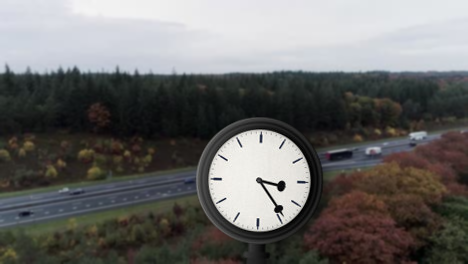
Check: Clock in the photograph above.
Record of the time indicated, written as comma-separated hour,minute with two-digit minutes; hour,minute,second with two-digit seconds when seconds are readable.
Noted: 3,24
